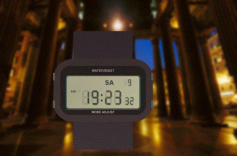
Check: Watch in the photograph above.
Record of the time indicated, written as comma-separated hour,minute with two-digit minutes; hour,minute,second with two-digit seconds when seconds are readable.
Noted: 19,23,32
